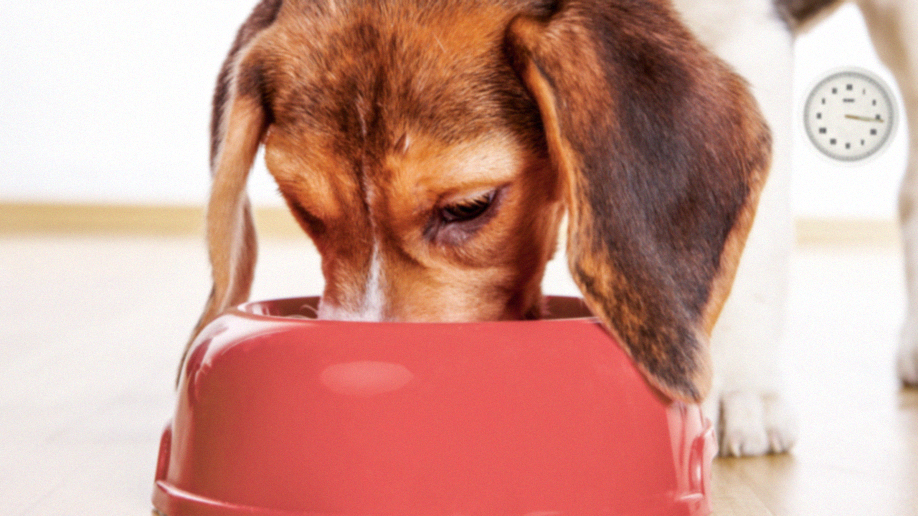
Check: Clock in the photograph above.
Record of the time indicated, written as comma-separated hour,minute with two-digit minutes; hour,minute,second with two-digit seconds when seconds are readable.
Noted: 3,16
